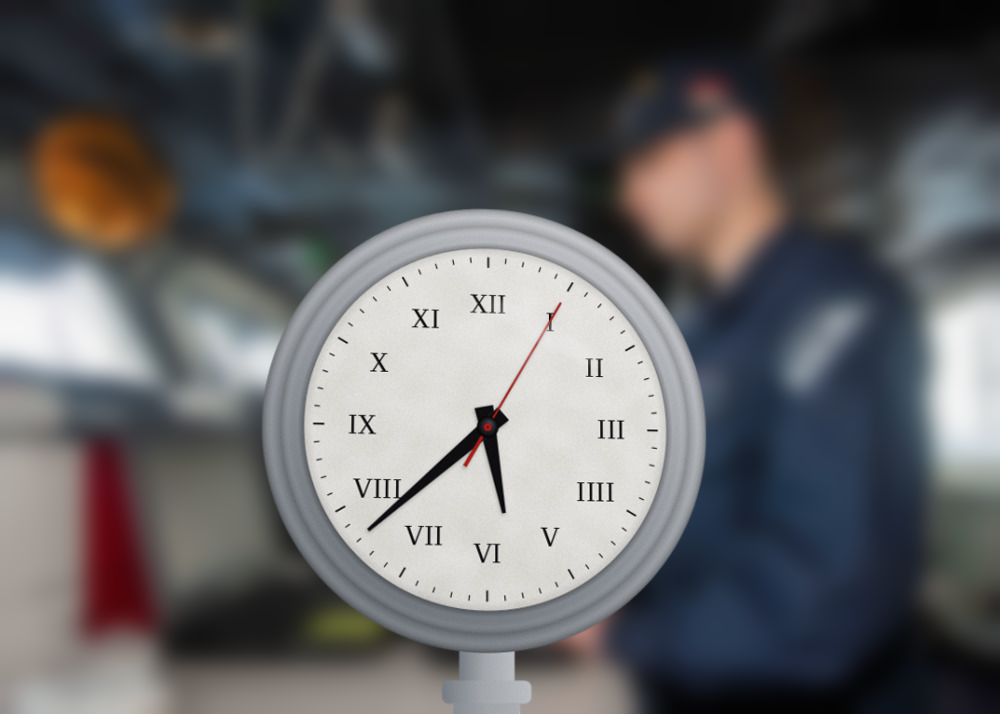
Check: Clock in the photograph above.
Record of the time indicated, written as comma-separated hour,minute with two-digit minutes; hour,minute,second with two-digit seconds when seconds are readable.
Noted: 5,38,05
